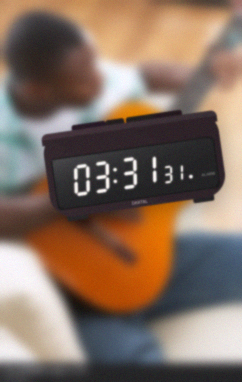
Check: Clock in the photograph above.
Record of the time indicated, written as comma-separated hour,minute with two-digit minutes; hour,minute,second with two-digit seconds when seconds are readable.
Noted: 3,31,31
